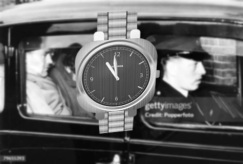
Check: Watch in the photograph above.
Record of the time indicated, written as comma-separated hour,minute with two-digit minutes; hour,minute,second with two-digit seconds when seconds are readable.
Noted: 10,59
